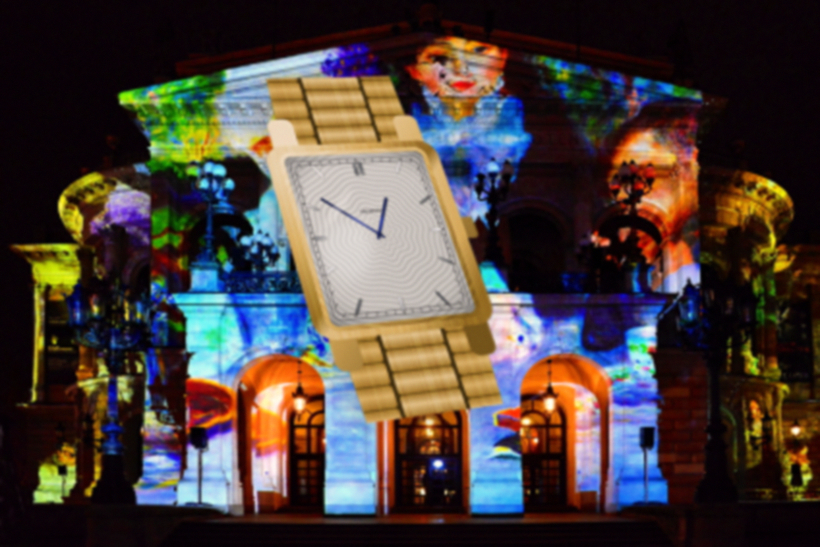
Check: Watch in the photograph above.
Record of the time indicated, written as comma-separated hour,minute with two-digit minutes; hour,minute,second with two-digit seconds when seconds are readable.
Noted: 12,52
